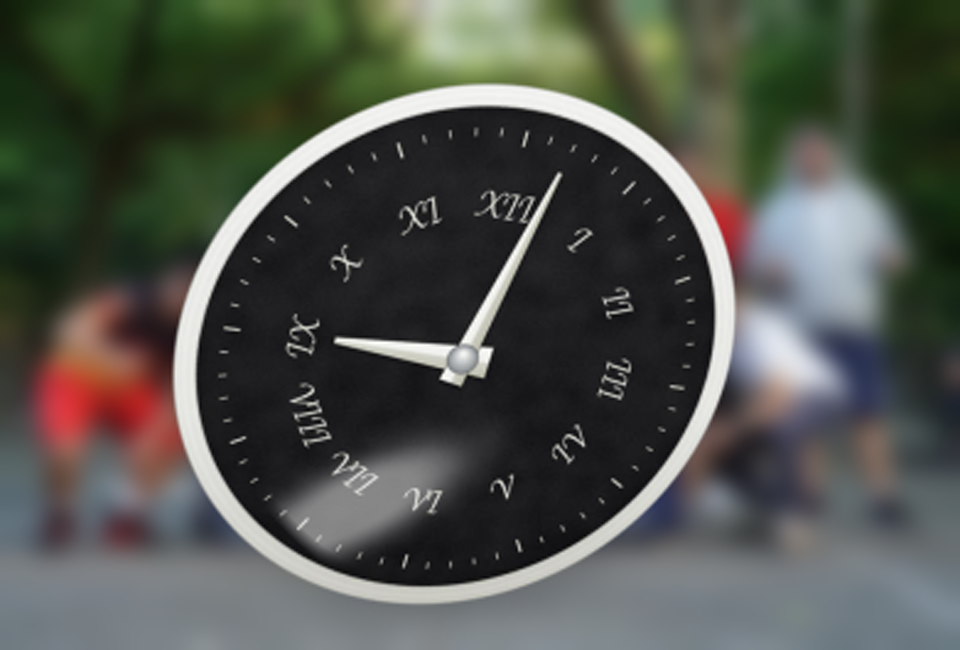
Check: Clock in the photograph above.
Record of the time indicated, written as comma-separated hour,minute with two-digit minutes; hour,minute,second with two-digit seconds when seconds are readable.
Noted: 9,02
